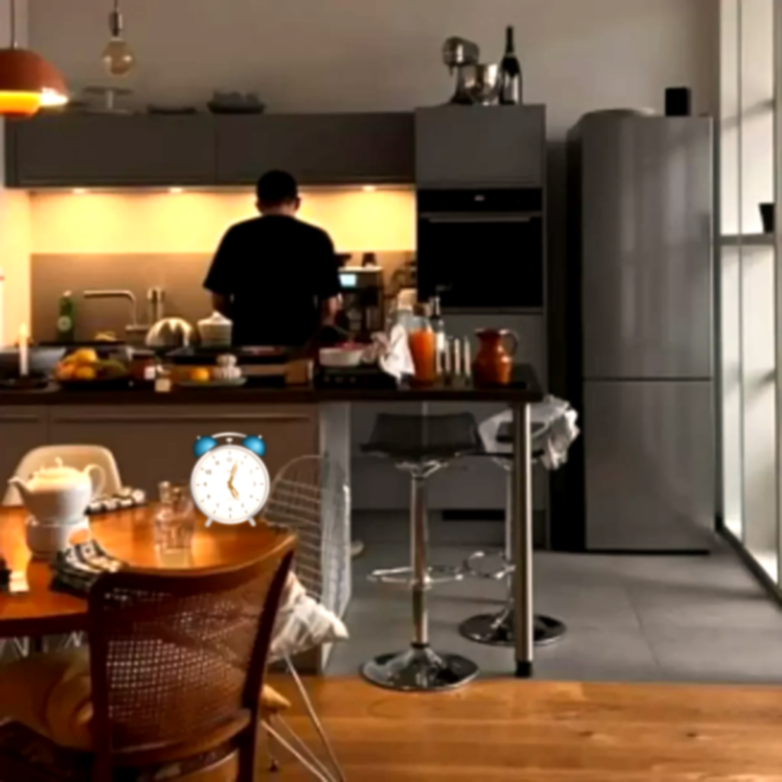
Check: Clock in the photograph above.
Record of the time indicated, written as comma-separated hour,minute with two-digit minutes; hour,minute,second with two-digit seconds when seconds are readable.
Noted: 5,03
